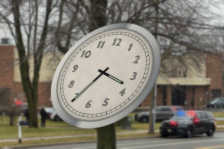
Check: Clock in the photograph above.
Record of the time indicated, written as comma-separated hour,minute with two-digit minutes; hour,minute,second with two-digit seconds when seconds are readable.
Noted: 3,35
